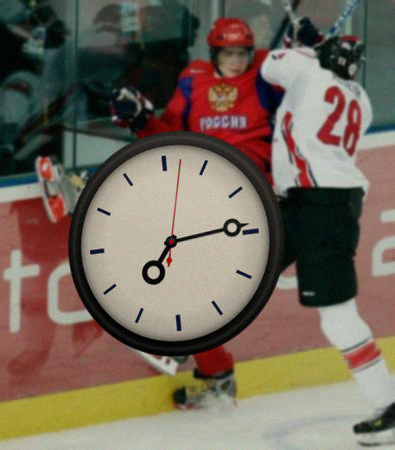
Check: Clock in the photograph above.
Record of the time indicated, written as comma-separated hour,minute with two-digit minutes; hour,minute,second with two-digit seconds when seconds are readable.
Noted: 7,14,02
